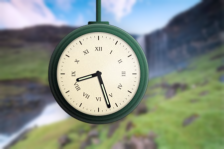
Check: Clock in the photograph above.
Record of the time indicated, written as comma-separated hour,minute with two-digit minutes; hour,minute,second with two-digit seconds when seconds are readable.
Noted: 8,27
